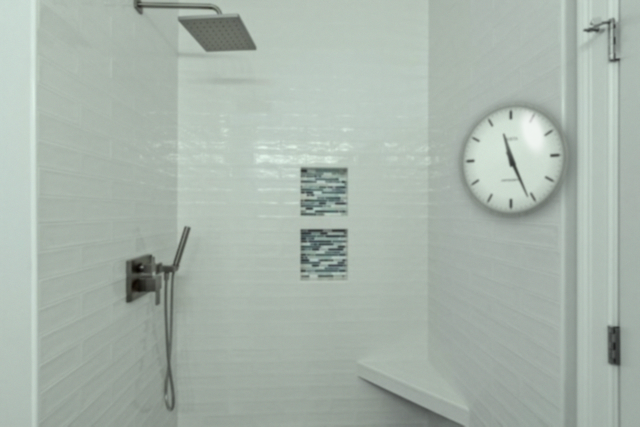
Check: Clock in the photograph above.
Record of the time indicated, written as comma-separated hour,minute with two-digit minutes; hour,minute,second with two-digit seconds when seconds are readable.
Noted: 11,26
